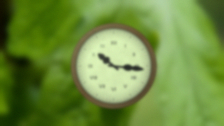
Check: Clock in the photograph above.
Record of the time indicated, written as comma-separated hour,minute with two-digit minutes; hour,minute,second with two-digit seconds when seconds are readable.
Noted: 10,16
